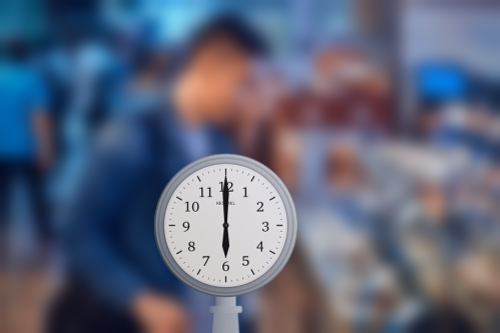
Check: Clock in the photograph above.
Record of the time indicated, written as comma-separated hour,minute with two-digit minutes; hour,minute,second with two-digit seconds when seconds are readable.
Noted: 6,00
